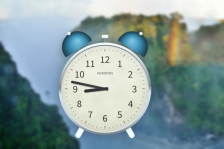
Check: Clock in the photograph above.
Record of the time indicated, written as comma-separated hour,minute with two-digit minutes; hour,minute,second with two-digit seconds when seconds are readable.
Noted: 8,47
